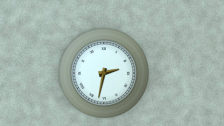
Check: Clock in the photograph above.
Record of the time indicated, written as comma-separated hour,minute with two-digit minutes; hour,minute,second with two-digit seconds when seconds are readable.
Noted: 2,32
